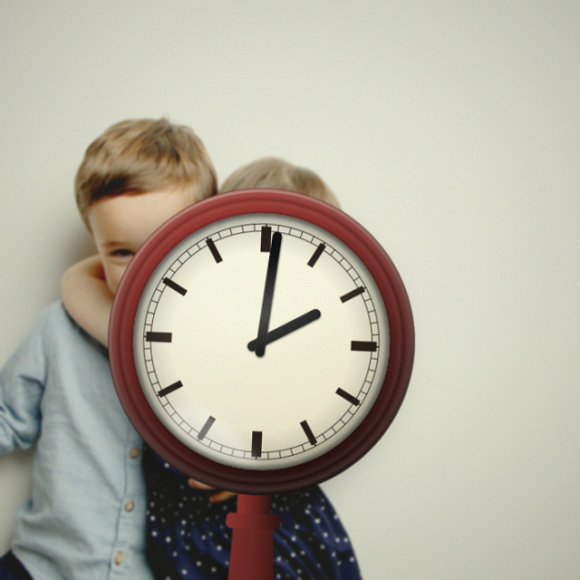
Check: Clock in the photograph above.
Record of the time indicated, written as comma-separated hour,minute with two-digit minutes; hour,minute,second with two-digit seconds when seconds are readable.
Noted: 2,01
